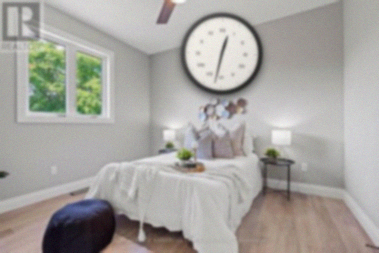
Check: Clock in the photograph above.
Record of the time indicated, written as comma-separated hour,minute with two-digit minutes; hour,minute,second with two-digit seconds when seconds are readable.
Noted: 12,32
